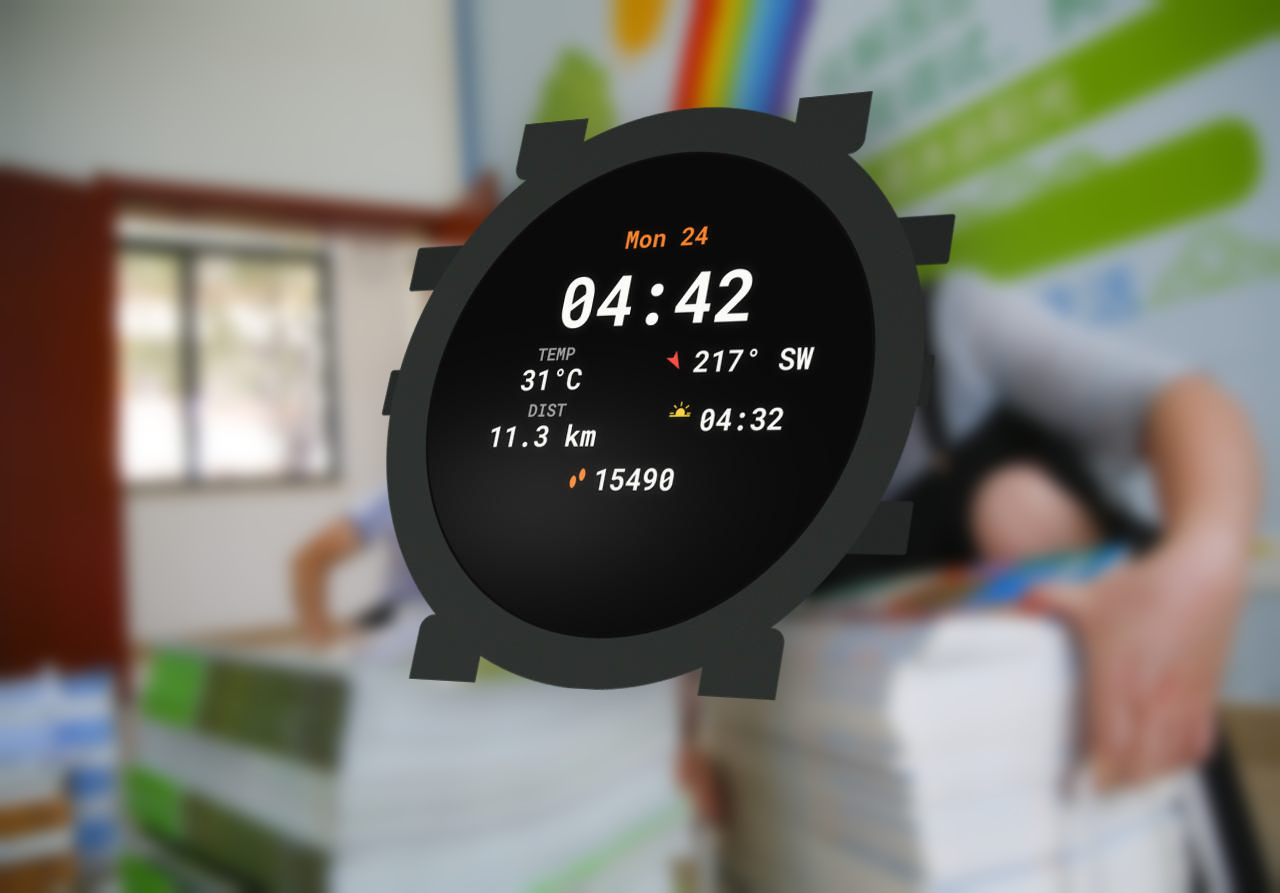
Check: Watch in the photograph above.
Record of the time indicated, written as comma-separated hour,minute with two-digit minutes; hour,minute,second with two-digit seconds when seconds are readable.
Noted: 4,42
